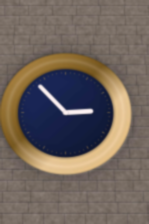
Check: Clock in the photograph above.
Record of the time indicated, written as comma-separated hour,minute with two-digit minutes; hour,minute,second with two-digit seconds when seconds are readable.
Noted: 2,53
